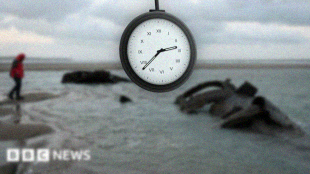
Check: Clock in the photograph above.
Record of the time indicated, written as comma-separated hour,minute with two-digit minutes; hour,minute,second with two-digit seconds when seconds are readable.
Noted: 2,38
